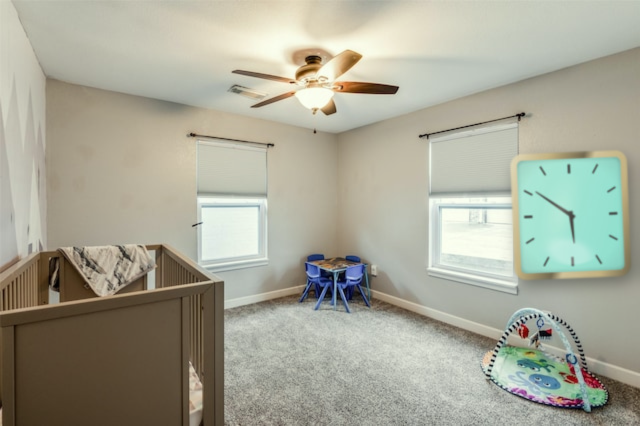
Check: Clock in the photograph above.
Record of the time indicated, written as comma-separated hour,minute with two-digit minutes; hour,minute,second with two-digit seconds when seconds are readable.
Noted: 5,51
